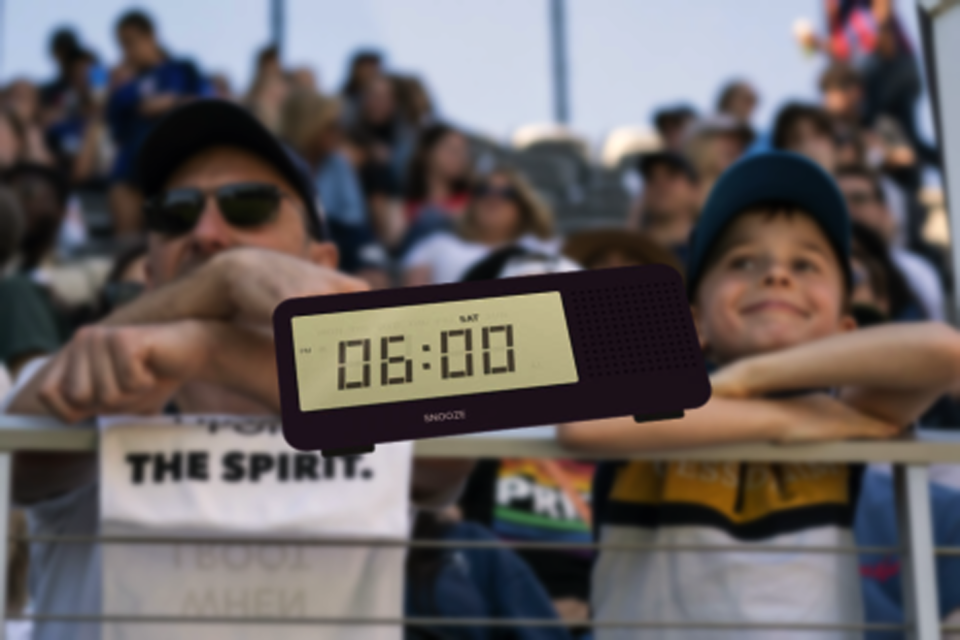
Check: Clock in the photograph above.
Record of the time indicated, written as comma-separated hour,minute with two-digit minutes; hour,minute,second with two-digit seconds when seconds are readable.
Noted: 6,00
